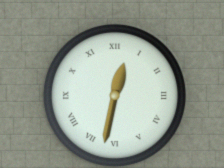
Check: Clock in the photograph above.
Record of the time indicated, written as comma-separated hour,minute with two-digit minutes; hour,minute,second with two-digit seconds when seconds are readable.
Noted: 12,32
